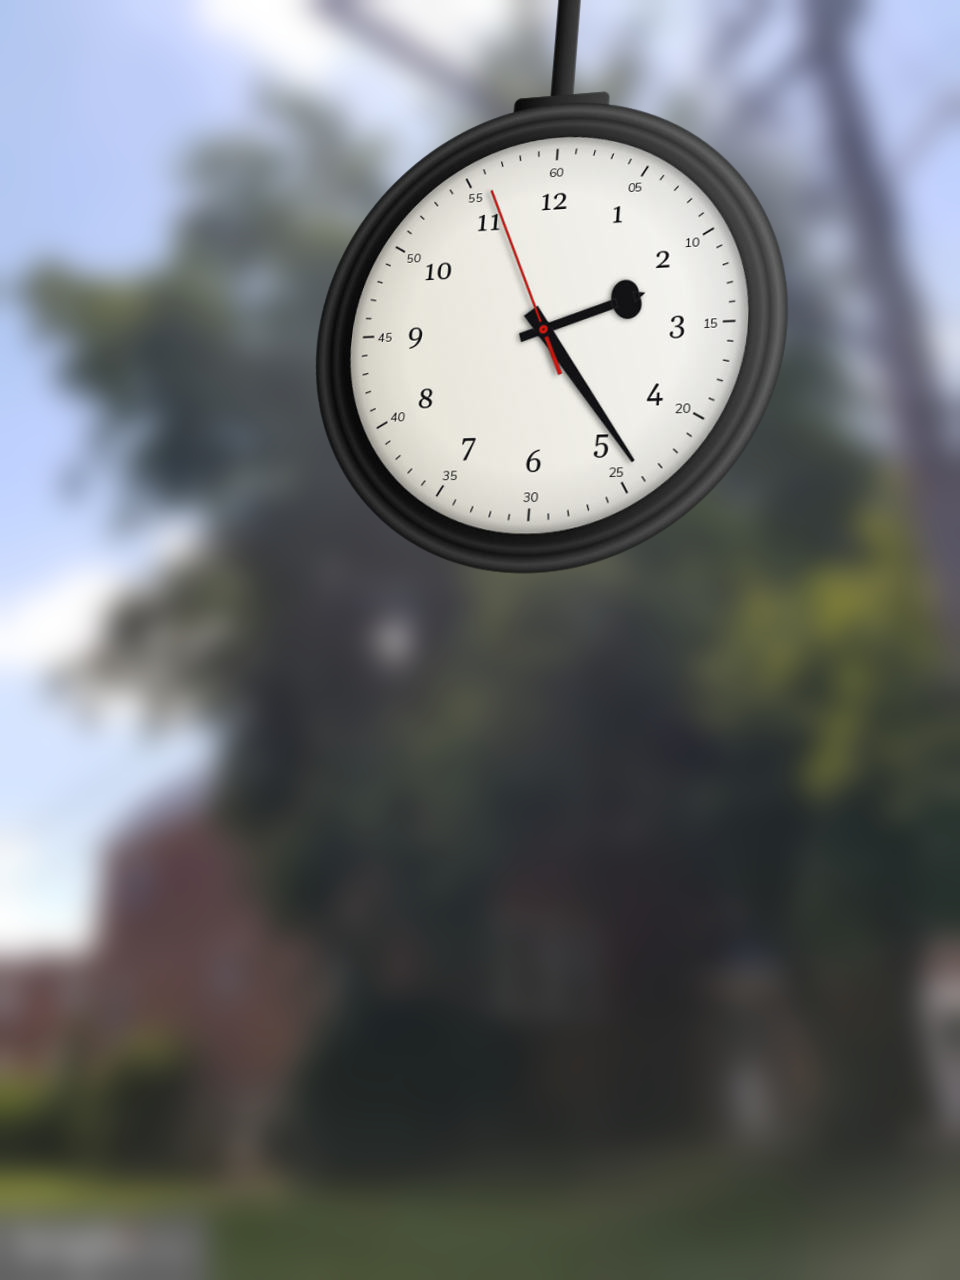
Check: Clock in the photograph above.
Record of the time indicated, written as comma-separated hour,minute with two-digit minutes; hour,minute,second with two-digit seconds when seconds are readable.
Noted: 2,23,56
